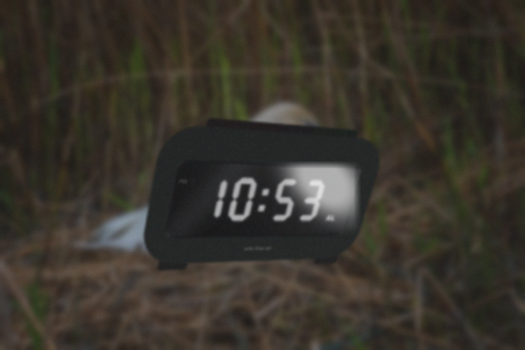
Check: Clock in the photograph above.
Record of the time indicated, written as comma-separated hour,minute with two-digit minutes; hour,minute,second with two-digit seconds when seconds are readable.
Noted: 10,53
